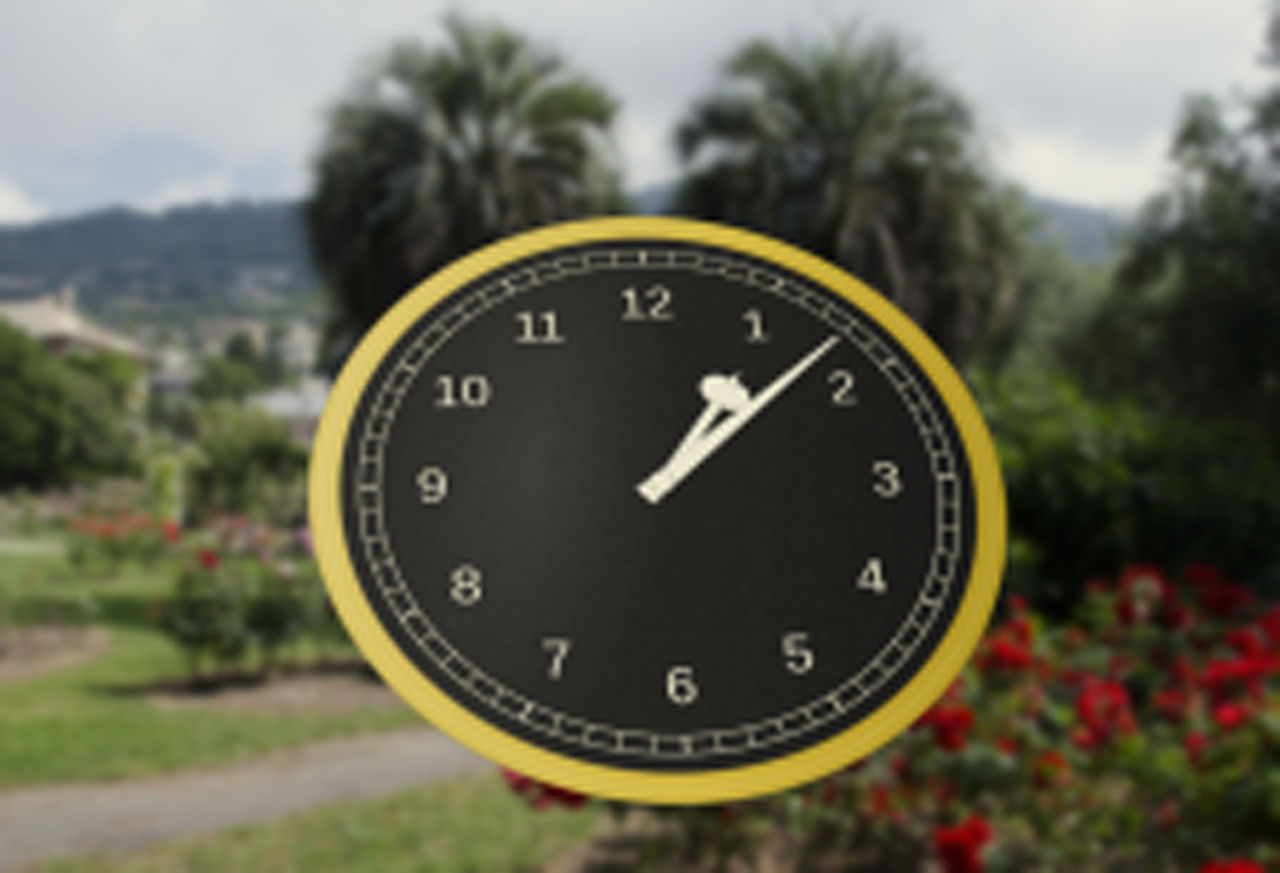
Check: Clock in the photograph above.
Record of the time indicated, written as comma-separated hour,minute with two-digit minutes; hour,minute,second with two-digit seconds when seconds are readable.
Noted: 1,08
